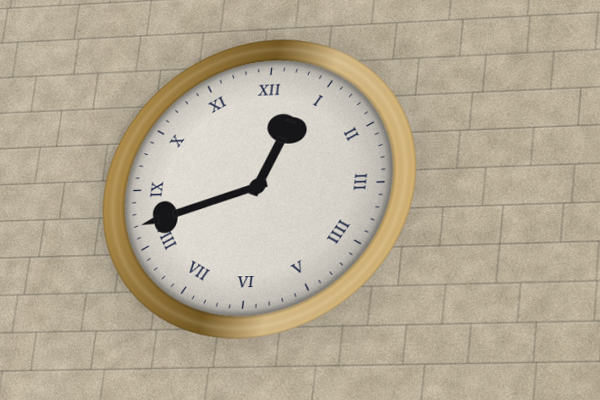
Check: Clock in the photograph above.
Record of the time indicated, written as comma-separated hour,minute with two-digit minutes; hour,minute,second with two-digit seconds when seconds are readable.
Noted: 12,42
